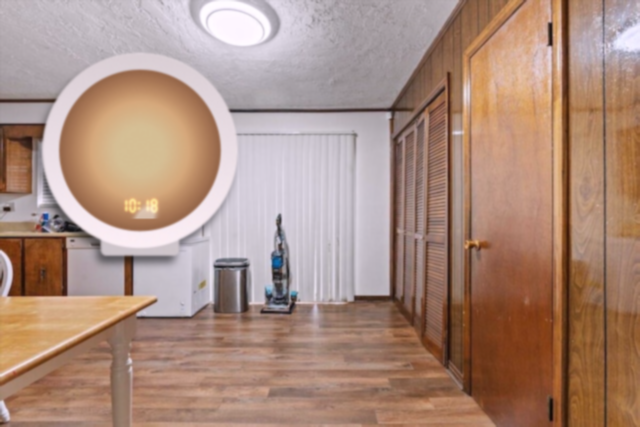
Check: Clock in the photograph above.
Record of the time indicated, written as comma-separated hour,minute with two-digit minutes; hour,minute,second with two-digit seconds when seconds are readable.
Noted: 10,18
